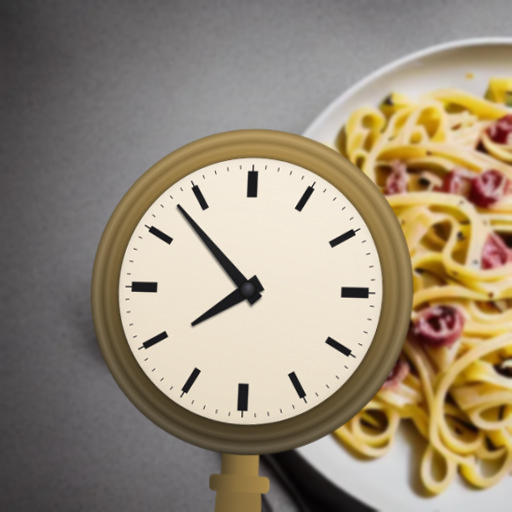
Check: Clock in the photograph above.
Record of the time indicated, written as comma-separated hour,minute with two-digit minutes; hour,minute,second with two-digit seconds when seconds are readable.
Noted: 7,53
